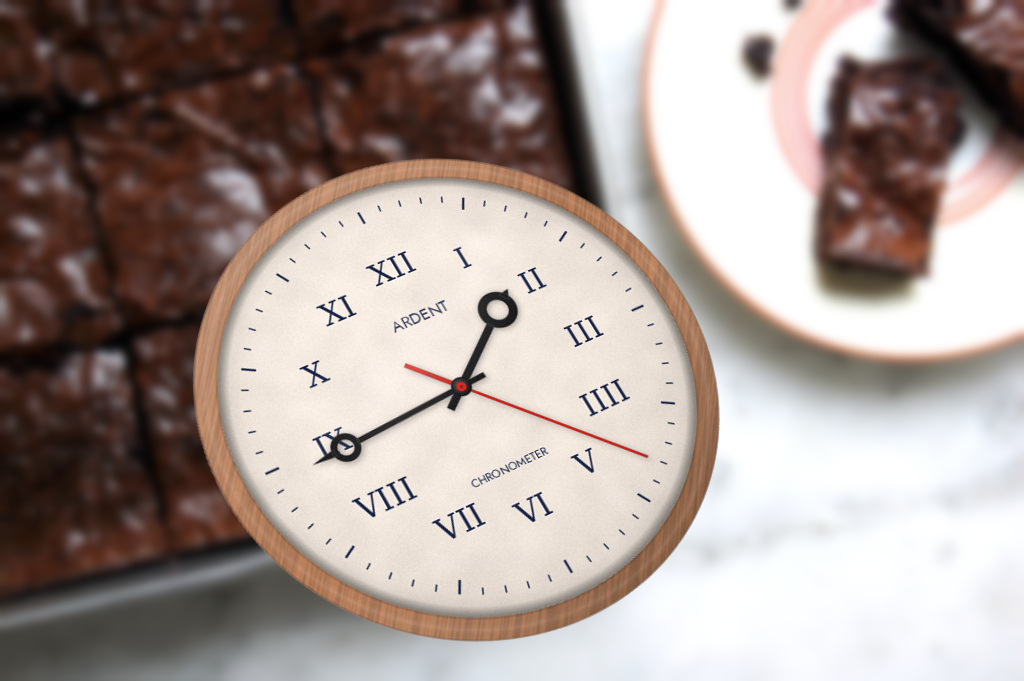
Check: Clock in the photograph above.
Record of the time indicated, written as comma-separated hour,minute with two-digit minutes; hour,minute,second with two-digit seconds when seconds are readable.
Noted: 1,44,23
